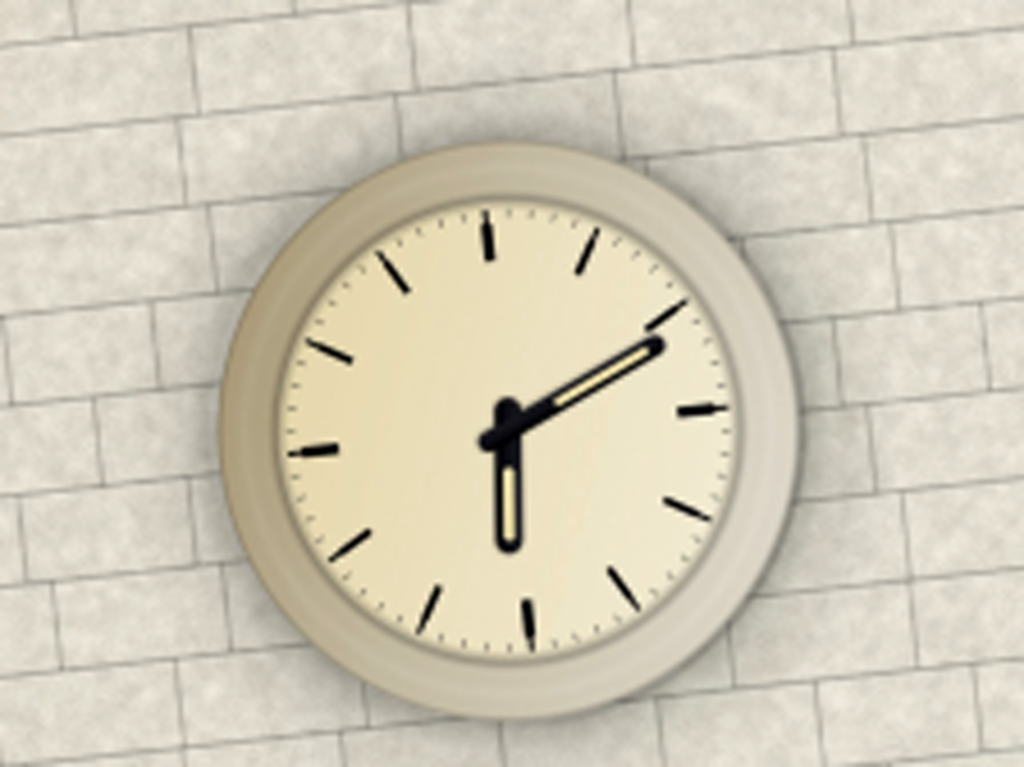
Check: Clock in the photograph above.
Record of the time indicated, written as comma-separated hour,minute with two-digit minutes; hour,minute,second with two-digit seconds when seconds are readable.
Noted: 6,11
